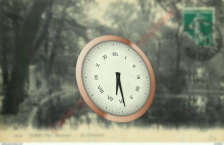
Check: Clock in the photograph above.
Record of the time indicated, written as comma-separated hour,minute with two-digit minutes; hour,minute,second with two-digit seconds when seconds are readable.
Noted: 6,29
